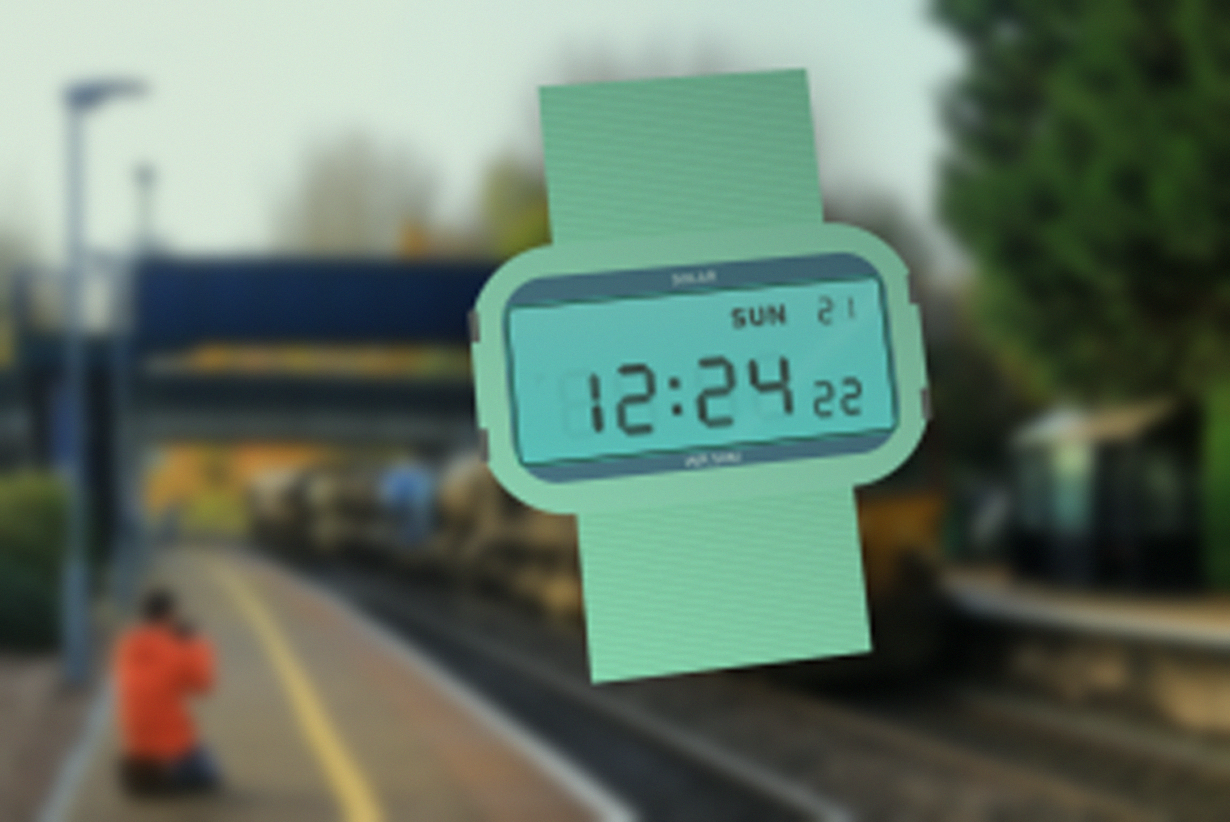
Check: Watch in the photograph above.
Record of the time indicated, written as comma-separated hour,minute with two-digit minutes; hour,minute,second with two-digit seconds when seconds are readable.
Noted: 12,24,22
